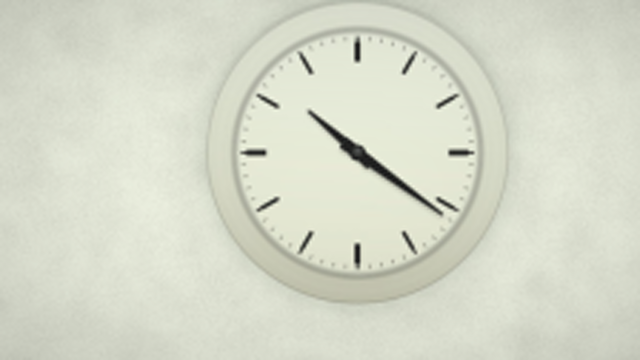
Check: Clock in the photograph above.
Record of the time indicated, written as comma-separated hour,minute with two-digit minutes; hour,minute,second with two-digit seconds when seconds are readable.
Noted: 10,21
